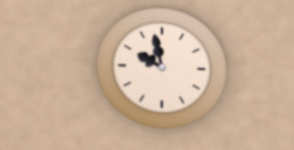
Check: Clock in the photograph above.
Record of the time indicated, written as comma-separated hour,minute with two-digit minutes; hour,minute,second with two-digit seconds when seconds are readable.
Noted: 9,58
